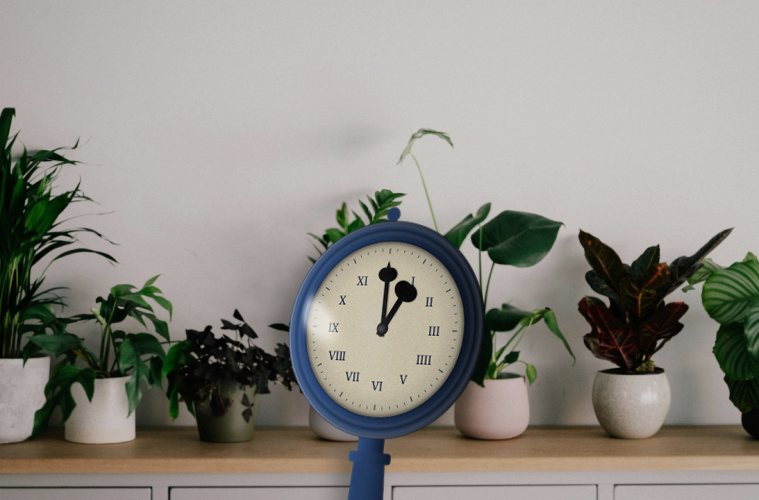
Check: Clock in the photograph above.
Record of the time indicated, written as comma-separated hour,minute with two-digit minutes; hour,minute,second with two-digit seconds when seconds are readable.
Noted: 1,00
